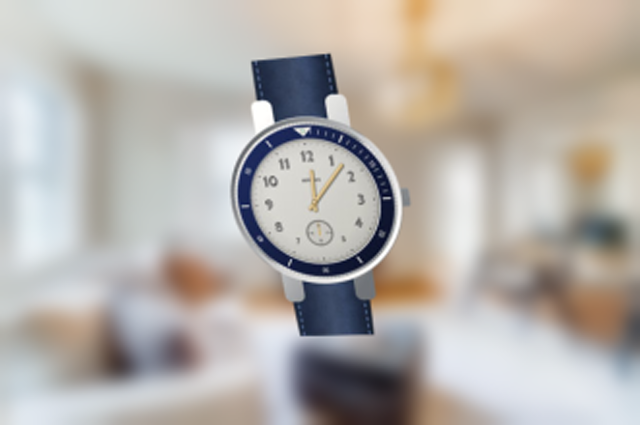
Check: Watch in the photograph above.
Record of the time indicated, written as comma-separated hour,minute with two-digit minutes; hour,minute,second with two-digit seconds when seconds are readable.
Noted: 12,07
